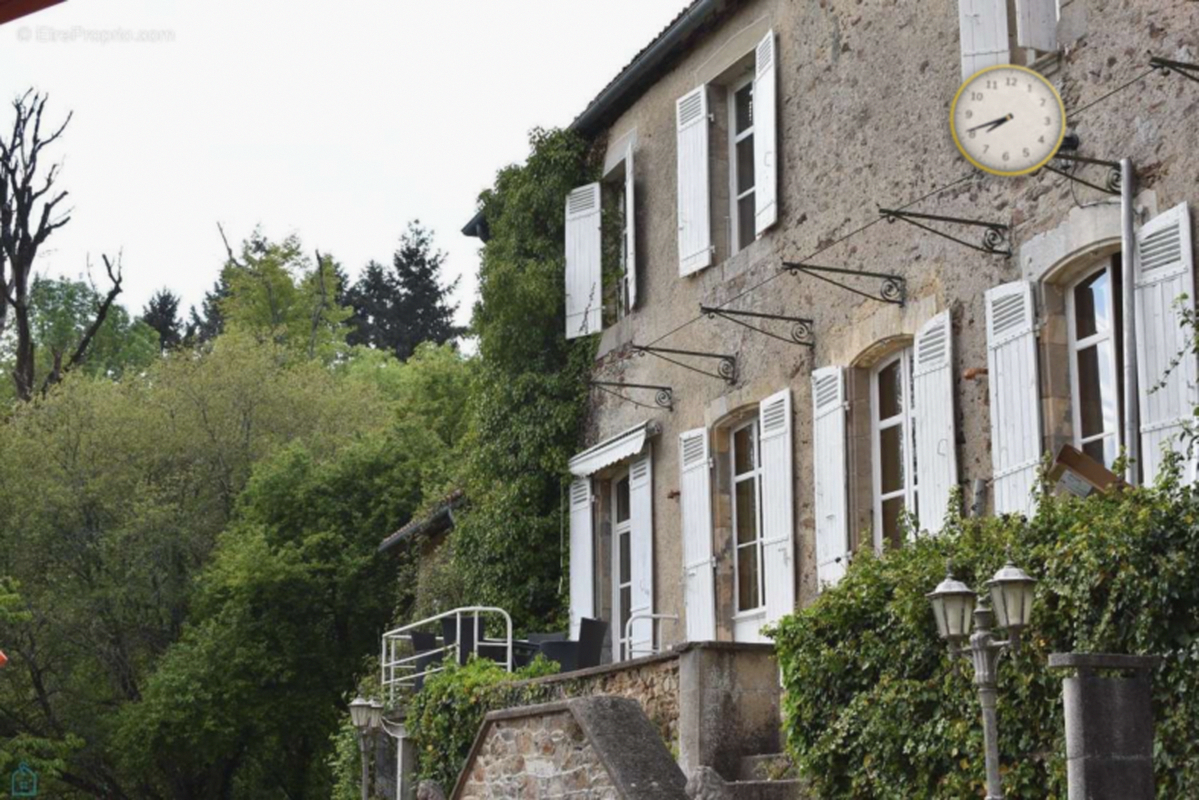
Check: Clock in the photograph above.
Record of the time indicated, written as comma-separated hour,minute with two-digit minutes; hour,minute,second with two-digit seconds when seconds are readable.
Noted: 7,41
